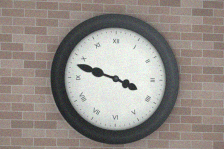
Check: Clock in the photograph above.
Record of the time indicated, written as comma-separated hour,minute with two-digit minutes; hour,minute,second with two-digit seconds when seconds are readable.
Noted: 3,48
